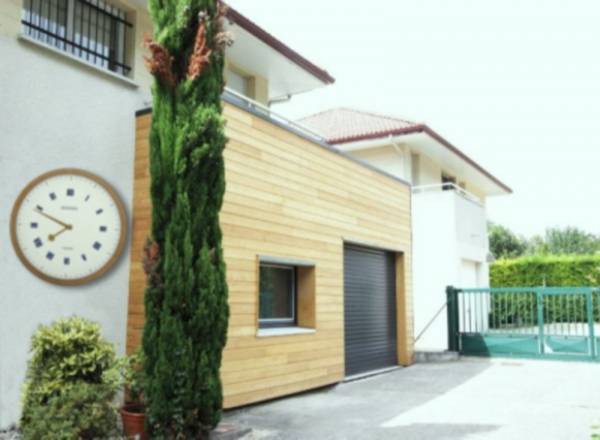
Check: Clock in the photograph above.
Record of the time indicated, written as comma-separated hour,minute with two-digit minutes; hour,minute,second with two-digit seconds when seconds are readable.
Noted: 7,49
